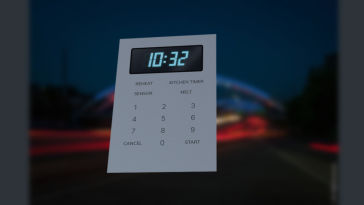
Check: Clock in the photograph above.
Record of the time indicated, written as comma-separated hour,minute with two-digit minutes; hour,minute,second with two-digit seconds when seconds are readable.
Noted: 10,32
